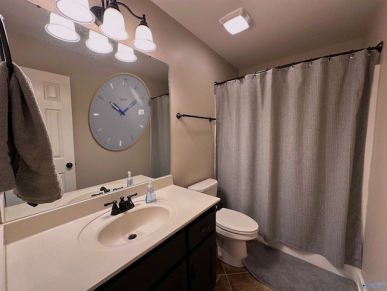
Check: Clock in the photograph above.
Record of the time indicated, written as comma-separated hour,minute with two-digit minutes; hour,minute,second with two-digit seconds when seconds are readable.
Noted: 10,09
